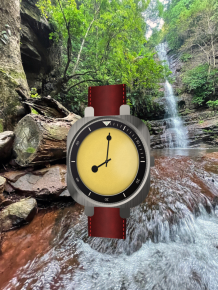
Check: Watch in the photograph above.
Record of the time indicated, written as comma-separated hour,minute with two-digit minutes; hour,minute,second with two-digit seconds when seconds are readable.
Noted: 8,01
